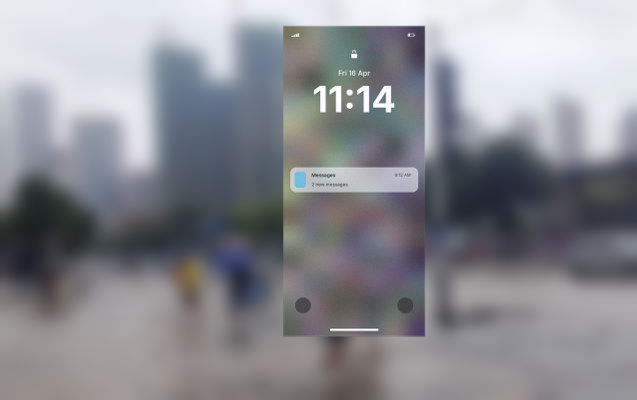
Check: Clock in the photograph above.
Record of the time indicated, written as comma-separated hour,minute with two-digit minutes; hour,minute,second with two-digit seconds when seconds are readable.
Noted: 11,14
